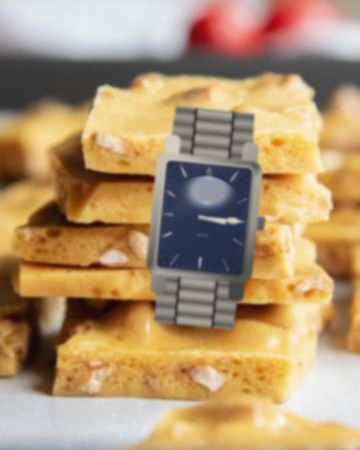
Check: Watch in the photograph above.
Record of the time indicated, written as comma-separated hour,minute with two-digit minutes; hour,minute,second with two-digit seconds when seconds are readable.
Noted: 3,15
